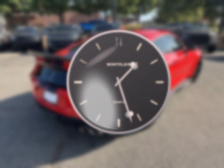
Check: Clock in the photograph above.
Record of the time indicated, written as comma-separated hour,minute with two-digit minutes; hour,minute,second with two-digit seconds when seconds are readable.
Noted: 1,27
